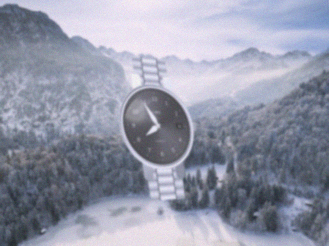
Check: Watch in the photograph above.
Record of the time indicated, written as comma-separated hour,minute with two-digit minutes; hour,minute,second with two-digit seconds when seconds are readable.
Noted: 7,55
